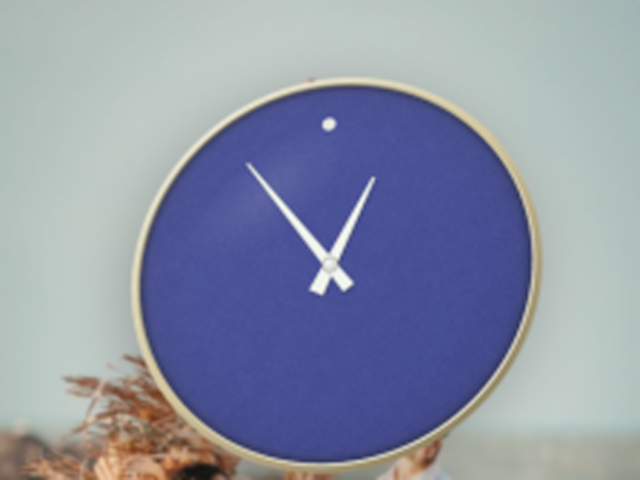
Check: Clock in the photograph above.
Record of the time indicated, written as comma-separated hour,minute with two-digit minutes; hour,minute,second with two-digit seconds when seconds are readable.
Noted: 12,54
